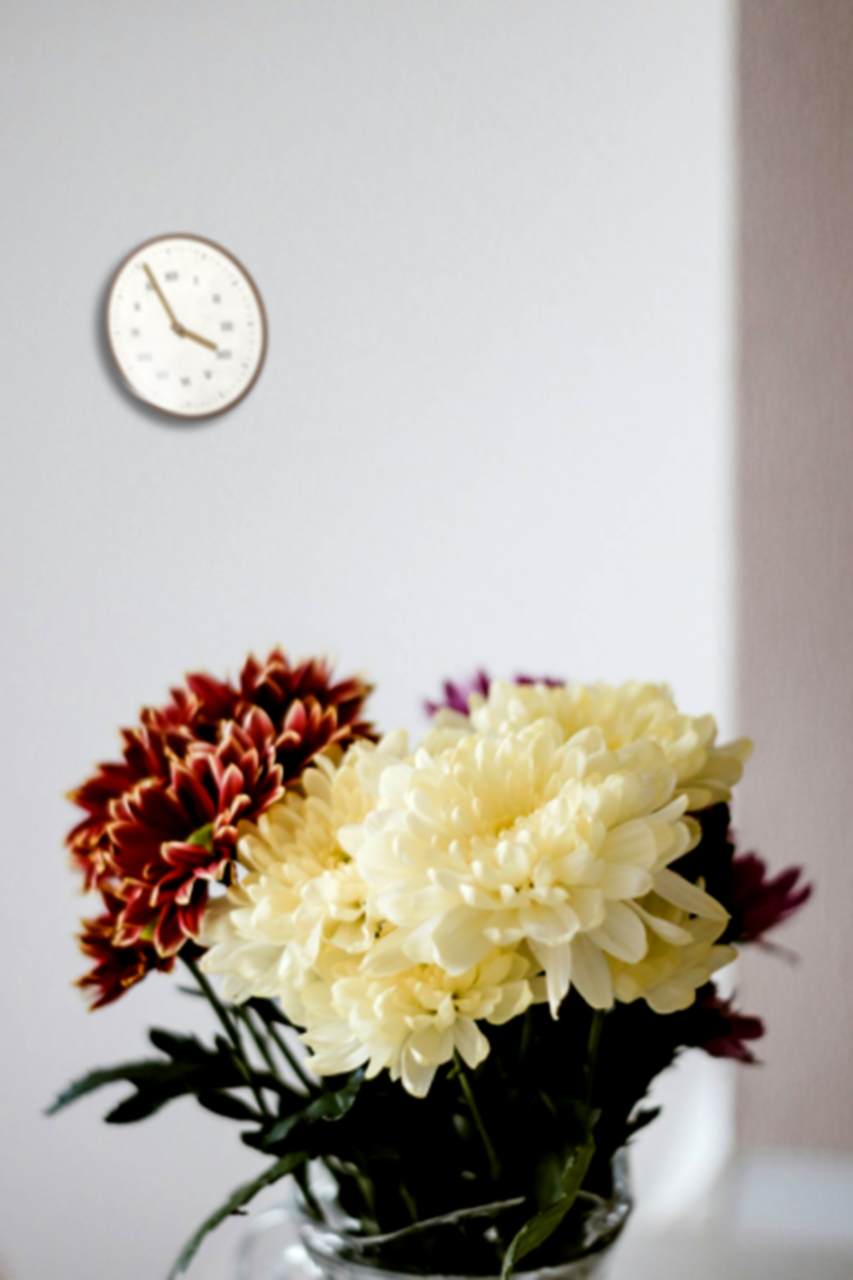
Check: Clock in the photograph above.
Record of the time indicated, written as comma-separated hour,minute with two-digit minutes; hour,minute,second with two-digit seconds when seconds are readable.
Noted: 3,56
